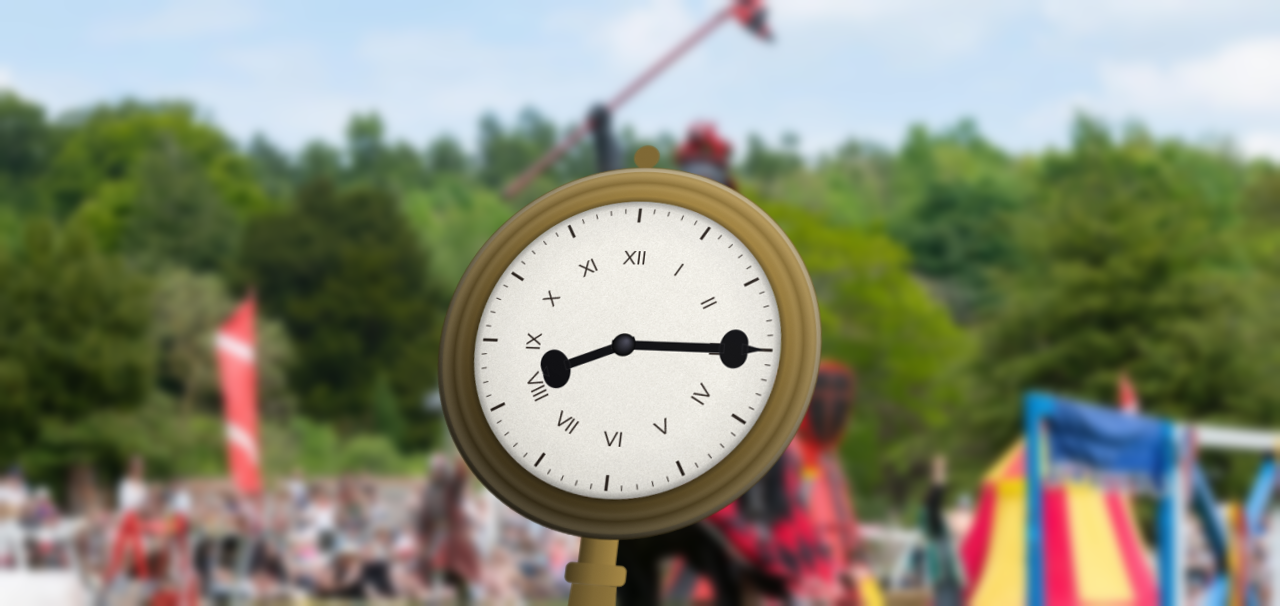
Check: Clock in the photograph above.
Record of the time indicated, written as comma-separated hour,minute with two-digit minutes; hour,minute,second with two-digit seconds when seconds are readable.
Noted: 8,15
